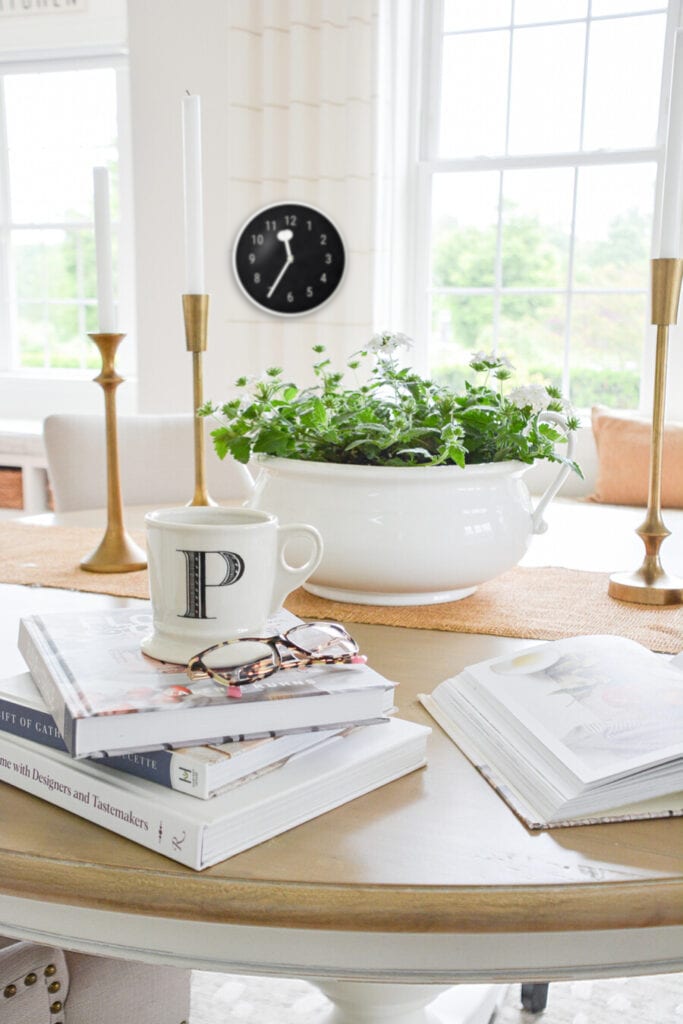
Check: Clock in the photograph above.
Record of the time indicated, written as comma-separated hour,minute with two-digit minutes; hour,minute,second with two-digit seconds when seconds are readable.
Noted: 11,35
